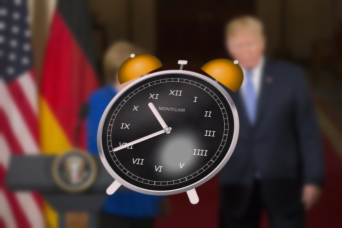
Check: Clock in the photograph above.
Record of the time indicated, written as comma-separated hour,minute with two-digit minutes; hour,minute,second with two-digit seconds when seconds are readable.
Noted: 10,40
